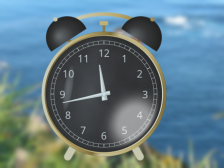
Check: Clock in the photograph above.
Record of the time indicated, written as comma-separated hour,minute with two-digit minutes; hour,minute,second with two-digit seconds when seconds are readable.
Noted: 11,43
